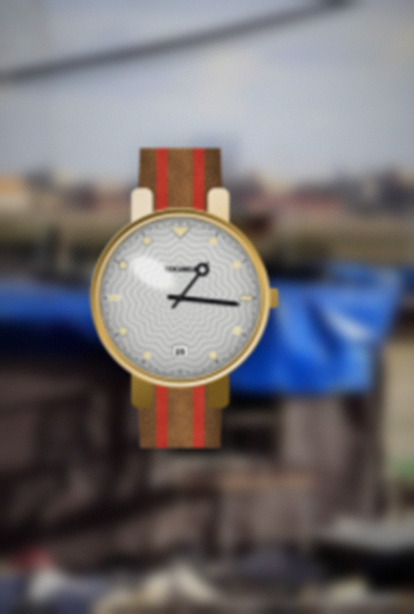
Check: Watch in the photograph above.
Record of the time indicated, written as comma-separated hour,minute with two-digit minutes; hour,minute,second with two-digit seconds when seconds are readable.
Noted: 1,16
